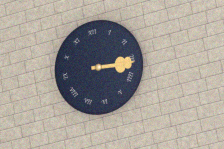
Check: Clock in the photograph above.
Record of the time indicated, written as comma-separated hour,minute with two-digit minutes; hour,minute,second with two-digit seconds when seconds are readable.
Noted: 3,16
